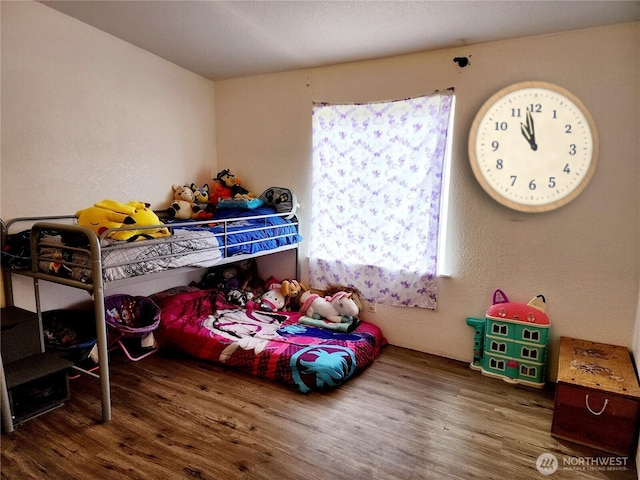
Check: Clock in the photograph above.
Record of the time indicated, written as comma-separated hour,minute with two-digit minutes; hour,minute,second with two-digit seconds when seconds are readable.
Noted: 10,58
